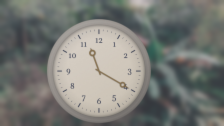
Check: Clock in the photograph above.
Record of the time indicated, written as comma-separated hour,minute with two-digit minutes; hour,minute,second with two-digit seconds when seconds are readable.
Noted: 11,20
